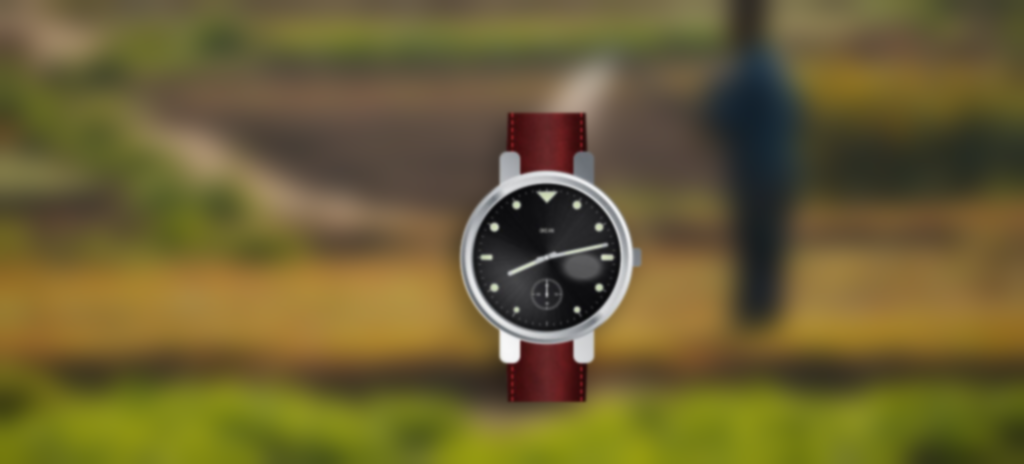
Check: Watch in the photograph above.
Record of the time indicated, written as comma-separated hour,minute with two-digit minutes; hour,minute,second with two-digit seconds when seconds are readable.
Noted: 8,13
